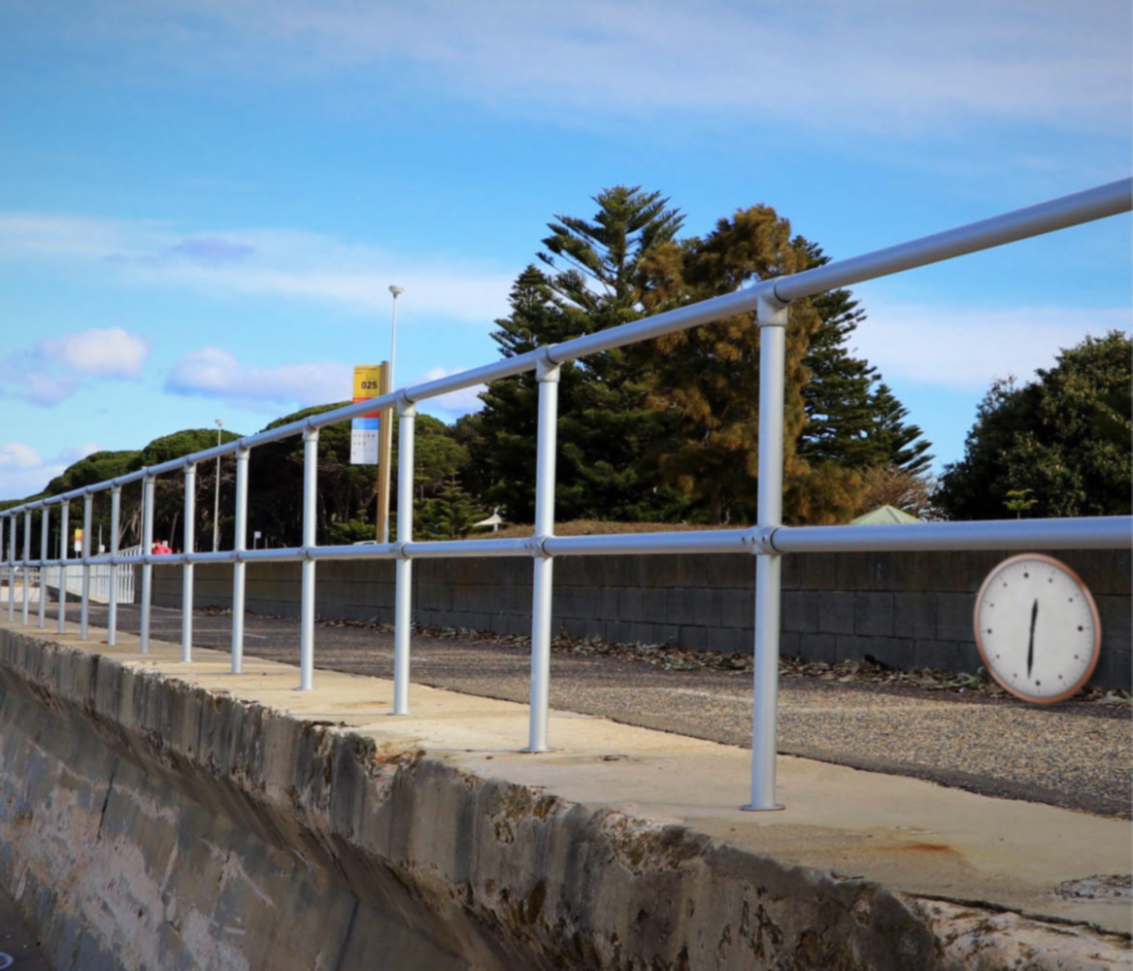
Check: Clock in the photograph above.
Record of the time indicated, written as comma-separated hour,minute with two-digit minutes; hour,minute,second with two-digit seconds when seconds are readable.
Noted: 12,32
